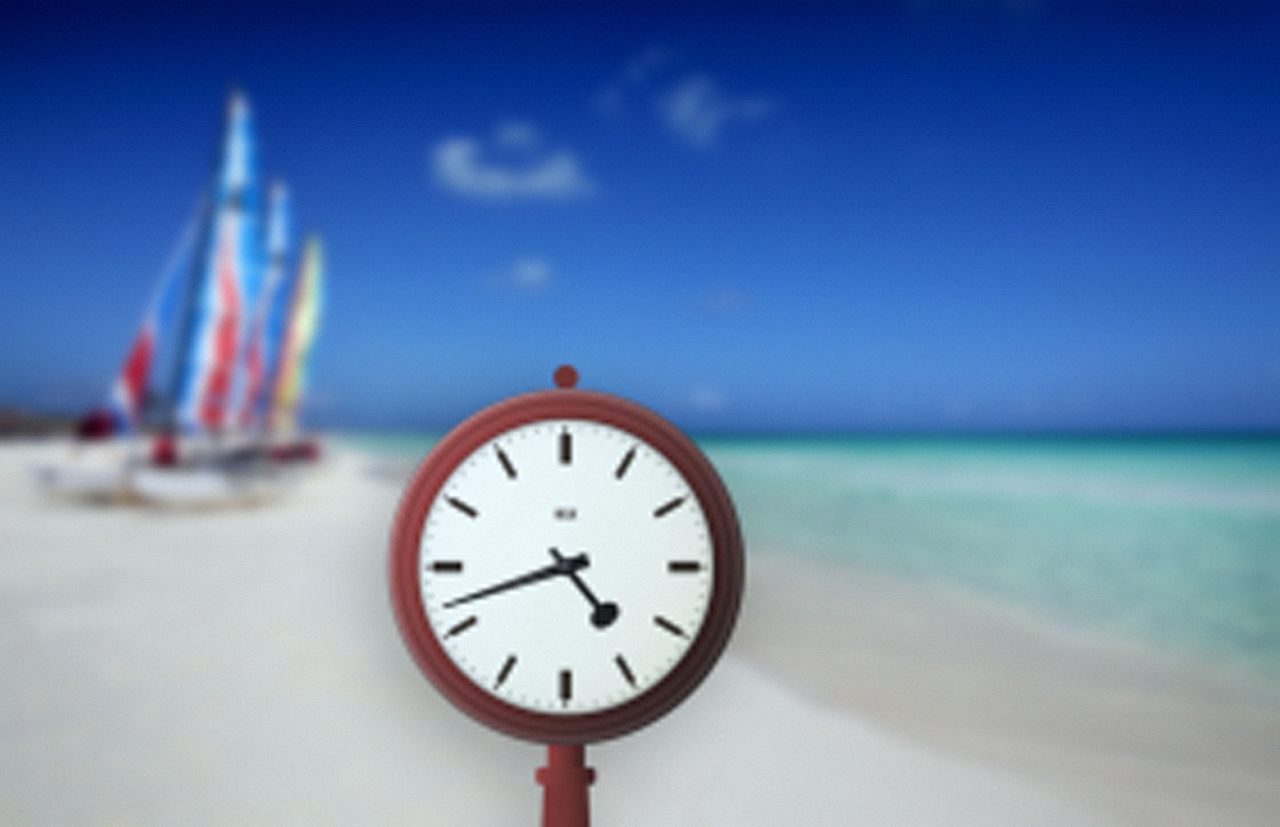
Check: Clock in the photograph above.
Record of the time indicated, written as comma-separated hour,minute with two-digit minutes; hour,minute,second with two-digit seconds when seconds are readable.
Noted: 4,42
